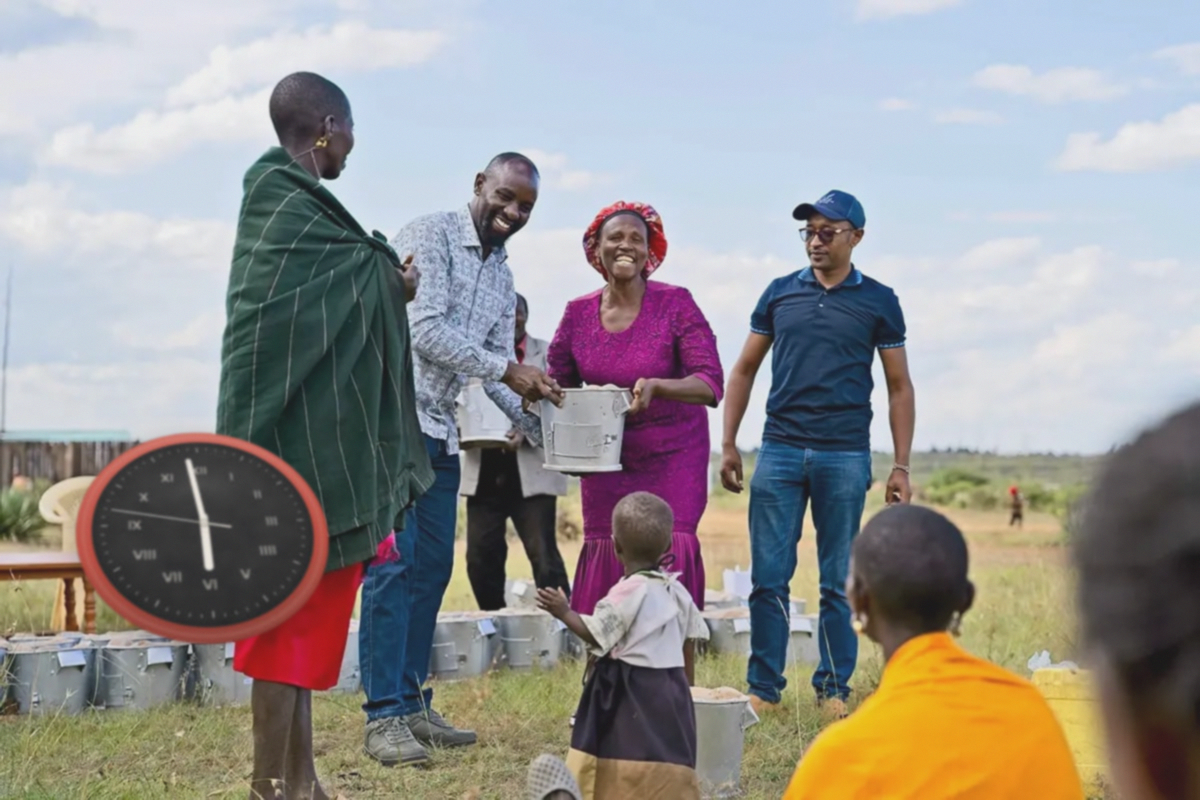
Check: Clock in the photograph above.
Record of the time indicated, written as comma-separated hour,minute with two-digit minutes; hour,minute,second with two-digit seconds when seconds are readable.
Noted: 5,58,47
